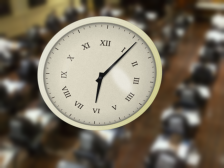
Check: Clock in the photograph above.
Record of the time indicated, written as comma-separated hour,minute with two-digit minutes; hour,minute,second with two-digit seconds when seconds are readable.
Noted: 6,06
